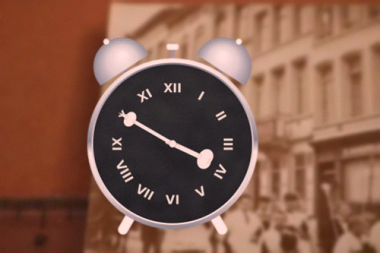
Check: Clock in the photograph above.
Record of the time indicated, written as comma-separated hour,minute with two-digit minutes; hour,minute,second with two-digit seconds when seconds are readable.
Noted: 3,50
